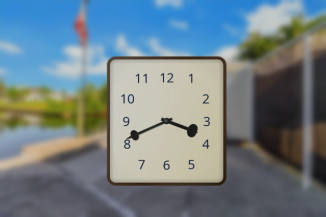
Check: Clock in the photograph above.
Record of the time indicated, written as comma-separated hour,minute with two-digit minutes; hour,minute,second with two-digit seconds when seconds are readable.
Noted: 3,41
